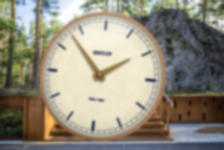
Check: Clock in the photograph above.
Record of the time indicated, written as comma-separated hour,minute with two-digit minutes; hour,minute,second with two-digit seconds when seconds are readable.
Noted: 1,53
